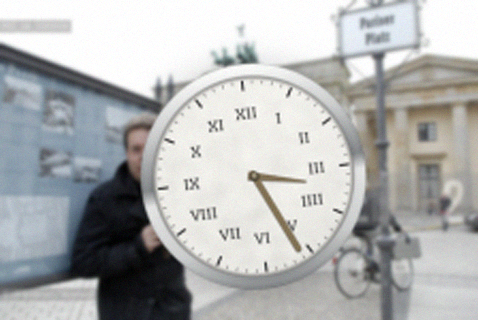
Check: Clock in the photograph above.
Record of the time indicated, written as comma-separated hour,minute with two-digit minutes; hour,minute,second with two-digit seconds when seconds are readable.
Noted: 3,26
